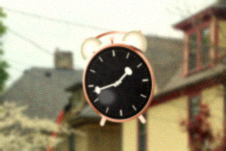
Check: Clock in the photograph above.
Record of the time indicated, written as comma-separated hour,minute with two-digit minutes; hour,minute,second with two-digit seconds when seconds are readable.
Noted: 1,43
